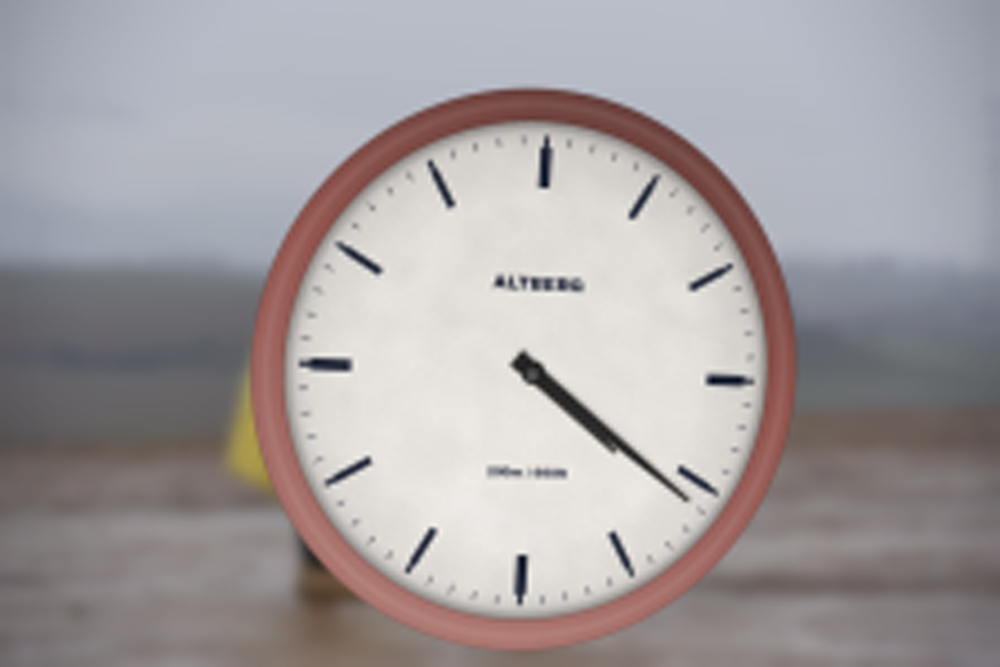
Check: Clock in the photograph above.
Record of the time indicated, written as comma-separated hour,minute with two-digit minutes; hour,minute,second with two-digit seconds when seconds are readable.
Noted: 4,21
